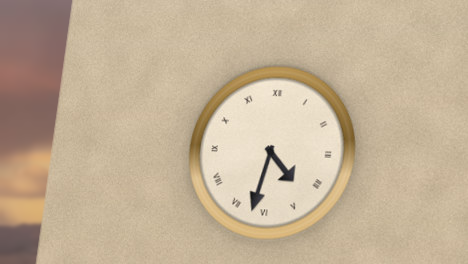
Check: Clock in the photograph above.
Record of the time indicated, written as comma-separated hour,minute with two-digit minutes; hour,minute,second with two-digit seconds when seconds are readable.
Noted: 4,32
